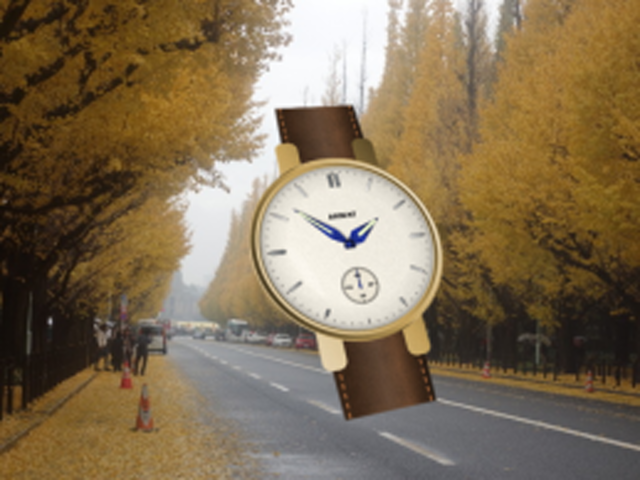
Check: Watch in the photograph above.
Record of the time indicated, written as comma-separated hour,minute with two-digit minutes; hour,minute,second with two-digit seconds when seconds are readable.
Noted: 1,52
